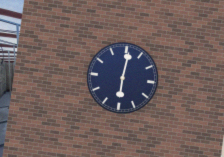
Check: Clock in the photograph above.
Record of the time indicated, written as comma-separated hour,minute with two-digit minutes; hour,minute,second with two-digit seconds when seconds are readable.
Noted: 6,01
